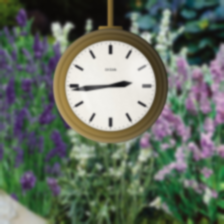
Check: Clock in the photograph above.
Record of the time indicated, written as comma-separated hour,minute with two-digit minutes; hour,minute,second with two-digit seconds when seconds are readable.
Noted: 2,44
